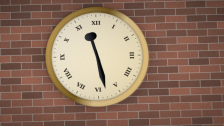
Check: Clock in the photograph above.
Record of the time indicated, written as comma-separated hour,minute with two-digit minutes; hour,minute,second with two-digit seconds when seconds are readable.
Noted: 11,28
